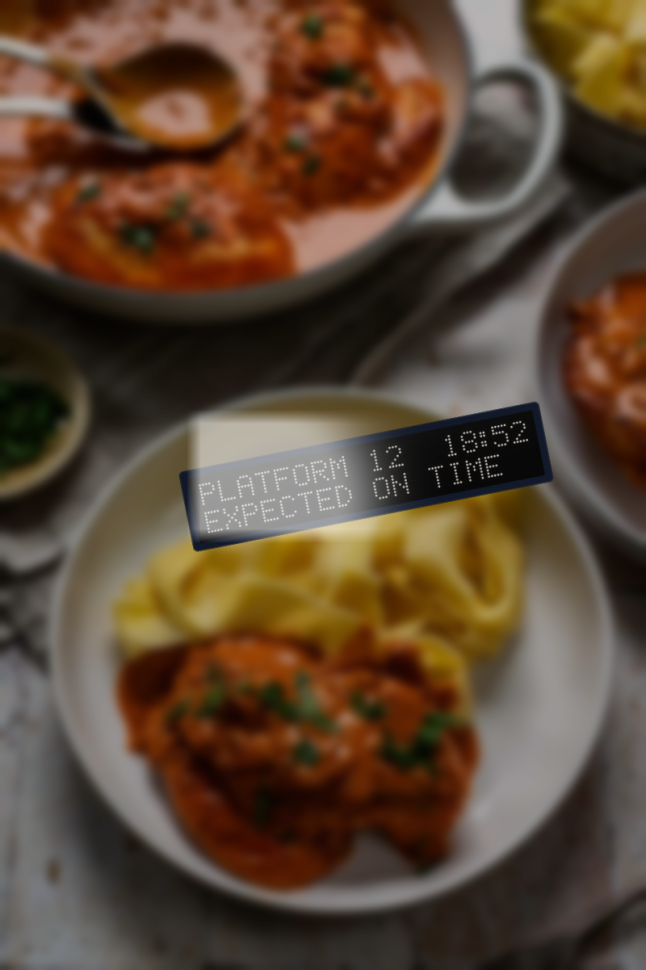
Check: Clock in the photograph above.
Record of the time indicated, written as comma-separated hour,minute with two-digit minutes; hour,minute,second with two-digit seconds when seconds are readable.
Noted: 18,52
